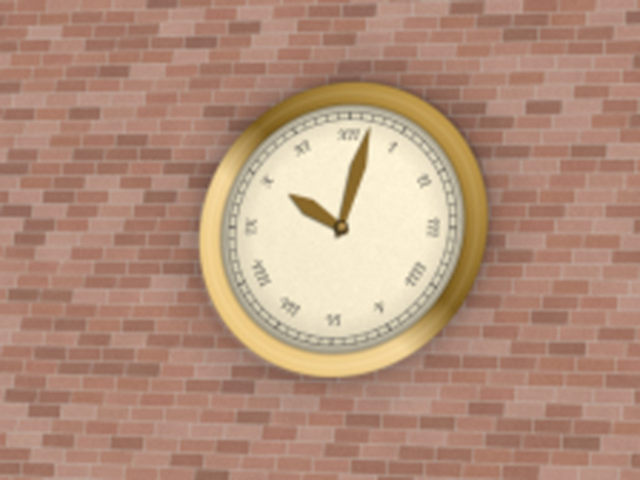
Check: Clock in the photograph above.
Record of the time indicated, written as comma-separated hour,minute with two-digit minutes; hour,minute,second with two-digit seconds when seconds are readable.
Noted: 10,02
